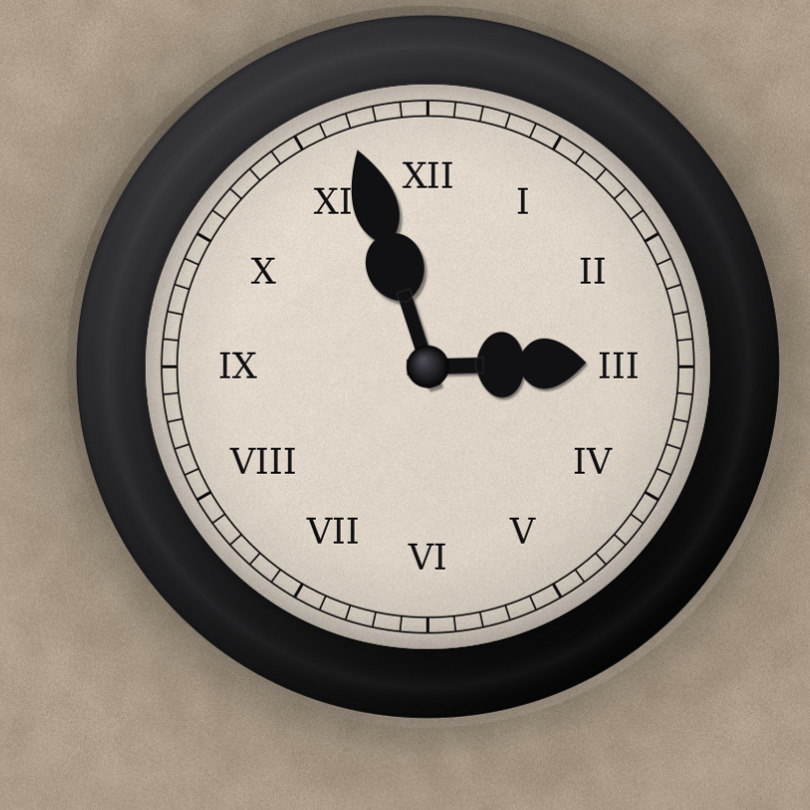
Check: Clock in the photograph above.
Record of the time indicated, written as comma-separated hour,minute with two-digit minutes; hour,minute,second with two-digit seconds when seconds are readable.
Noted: 2,57
